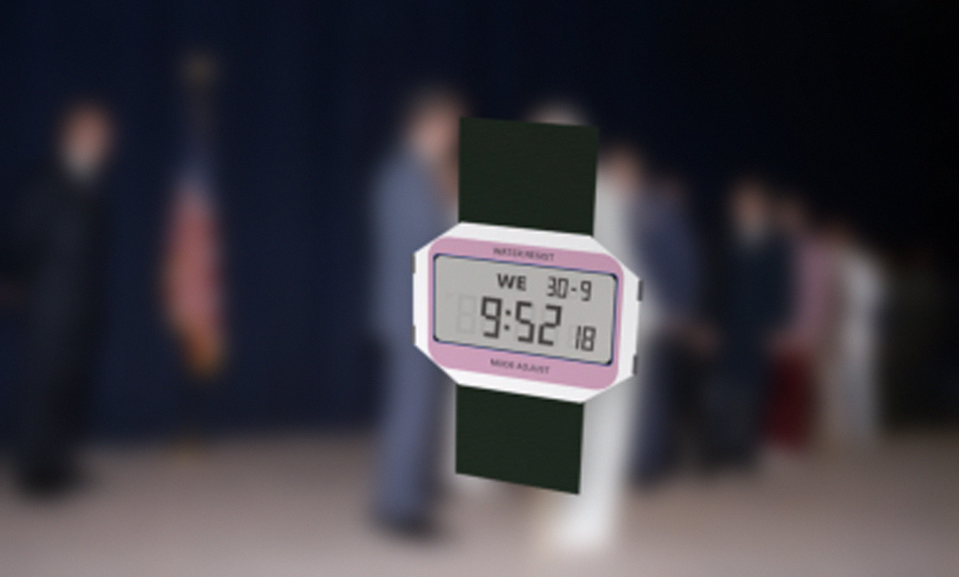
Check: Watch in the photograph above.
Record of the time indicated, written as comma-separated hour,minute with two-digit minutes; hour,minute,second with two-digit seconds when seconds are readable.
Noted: 9,52,18
